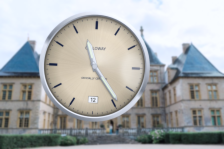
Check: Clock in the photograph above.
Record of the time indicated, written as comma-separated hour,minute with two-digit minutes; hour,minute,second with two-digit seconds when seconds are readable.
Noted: 11,24
